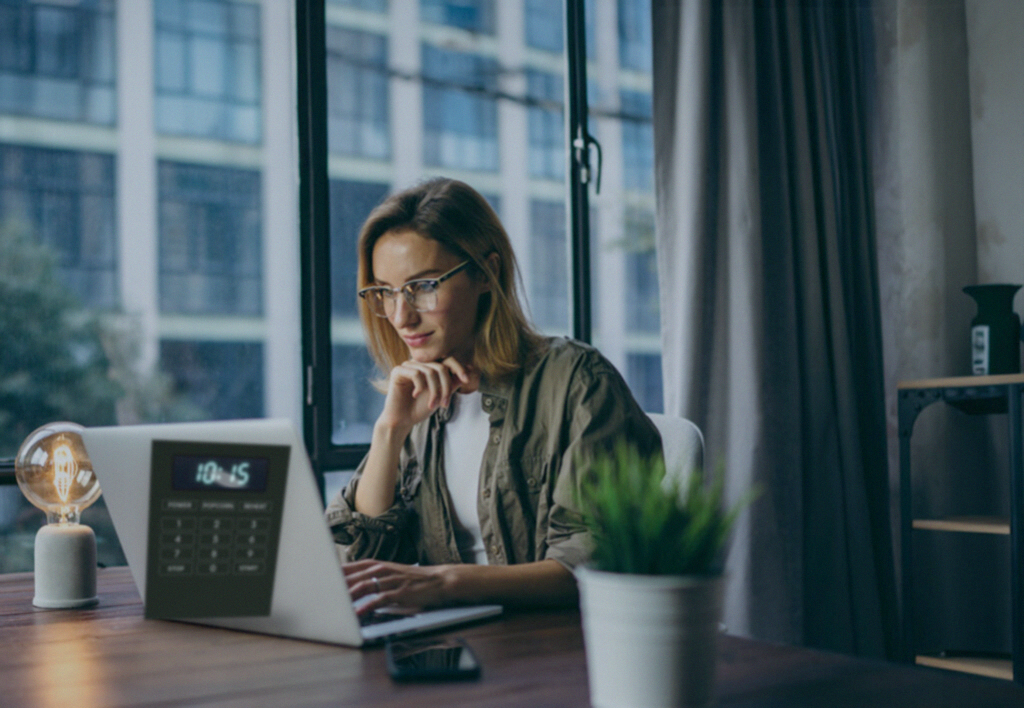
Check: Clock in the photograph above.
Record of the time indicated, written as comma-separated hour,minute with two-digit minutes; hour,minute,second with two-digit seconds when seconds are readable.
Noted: 10,15
